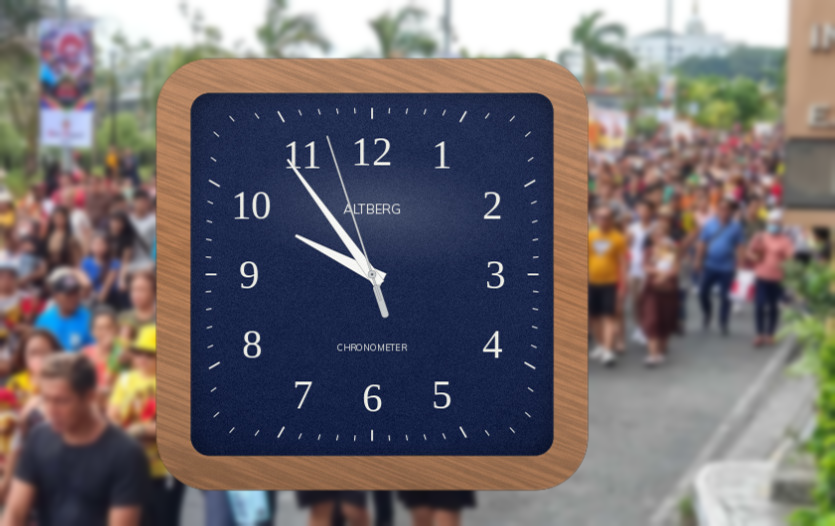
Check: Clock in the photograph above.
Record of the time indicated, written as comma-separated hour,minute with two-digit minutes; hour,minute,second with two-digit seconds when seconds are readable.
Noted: 9,53,57
